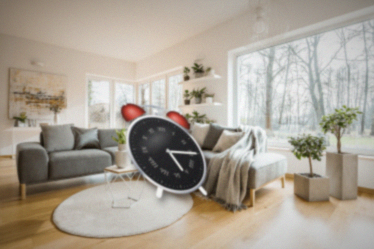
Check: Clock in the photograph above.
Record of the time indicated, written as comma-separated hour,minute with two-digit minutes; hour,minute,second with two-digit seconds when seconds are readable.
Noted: 5,15
